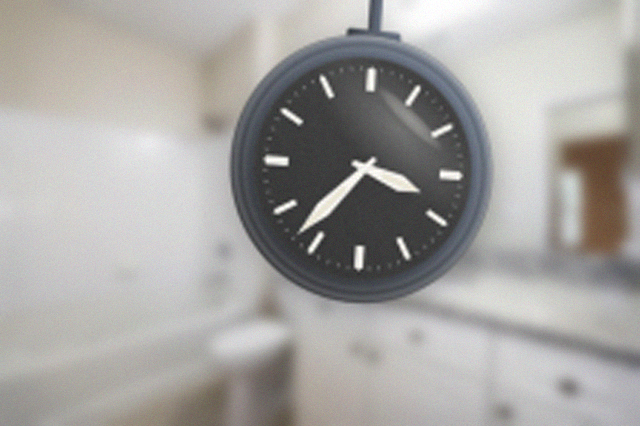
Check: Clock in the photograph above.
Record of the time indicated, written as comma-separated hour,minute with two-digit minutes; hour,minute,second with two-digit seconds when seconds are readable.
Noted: 3,37
